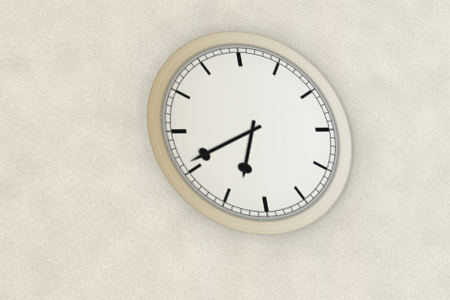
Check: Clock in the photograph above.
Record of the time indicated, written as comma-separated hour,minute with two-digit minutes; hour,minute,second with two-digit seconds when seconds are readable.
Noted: 6,41
